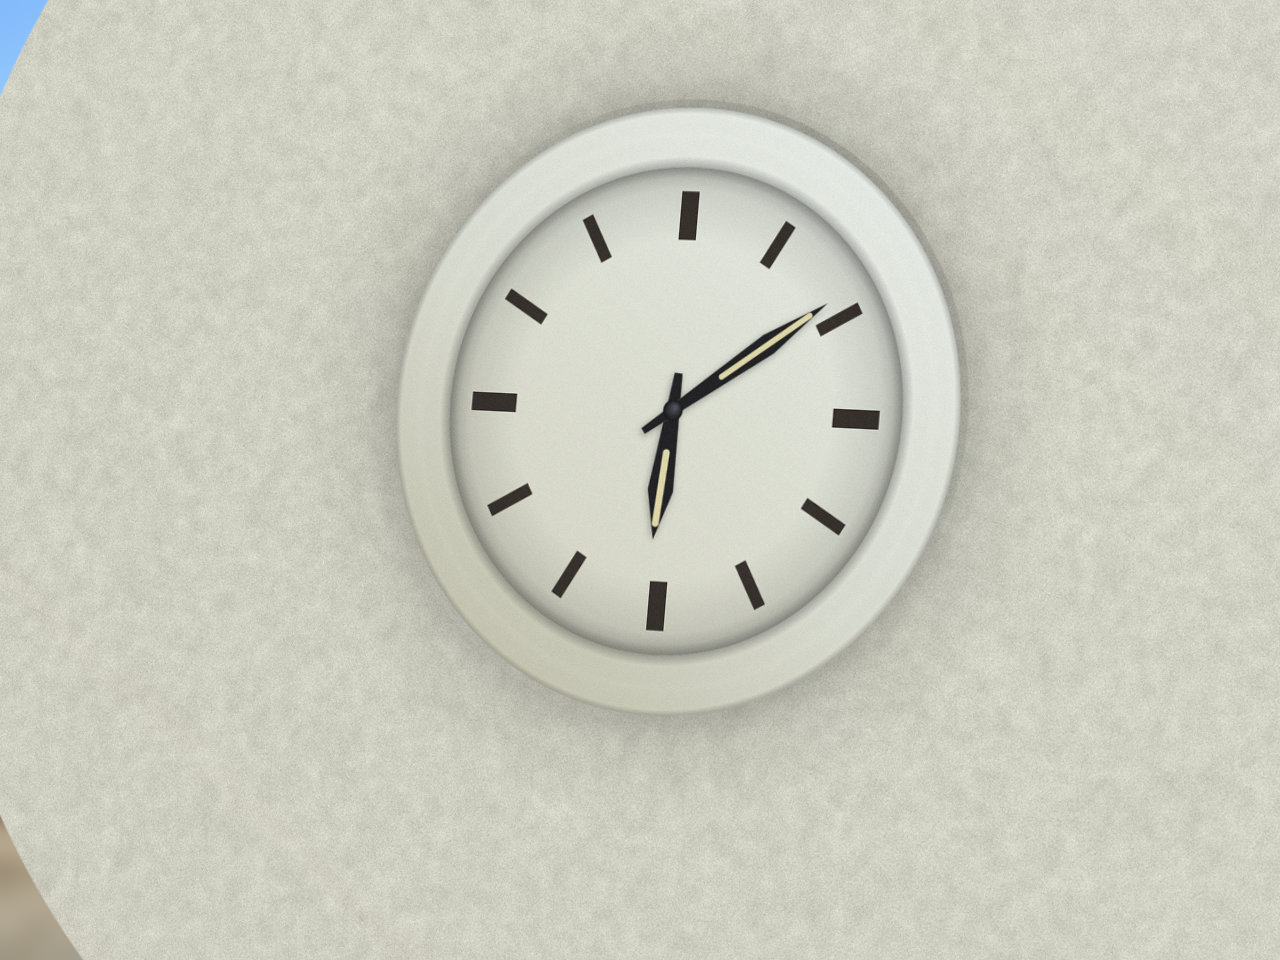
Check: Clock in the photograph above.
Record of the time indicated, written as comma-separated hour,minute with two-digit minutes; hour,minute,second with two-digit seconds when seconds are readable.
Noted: 6,09
